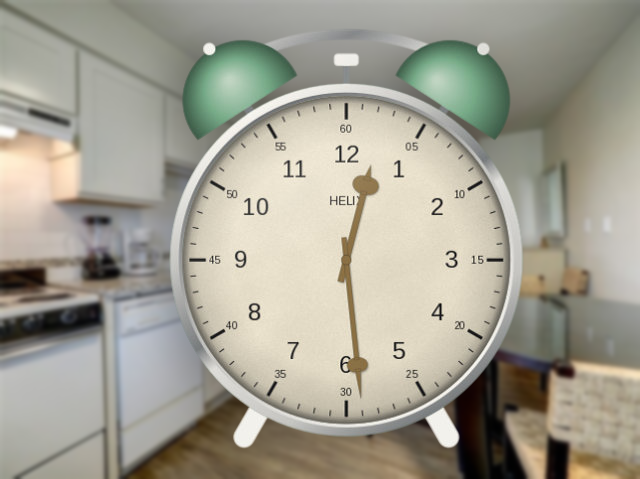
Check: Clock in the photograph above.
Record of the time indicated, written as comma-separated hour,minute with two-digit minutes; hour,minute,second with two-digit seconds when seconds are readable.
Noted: 12,29
